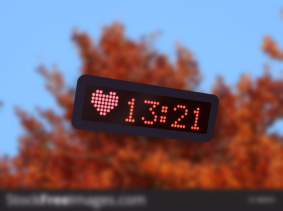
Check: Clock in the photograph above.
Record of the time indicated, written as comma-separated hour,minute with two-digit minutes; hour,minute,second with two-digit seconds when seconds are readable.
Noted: 13,21
